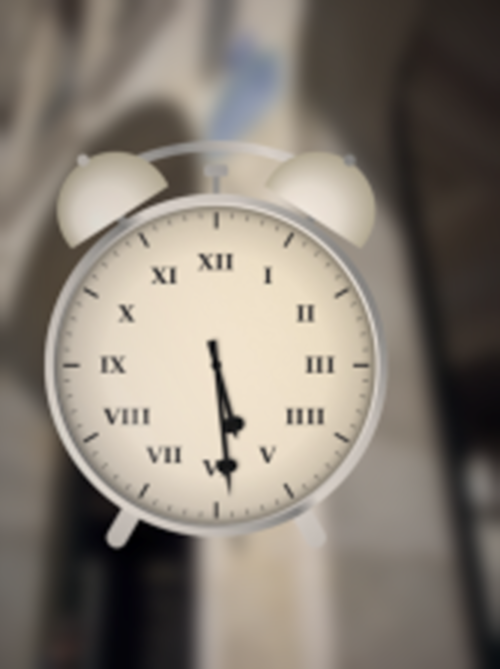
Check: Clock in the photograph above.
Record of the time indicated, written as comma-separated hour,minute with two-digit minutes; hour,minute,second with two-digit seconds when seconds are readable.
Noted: 5,29
